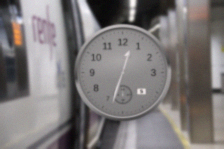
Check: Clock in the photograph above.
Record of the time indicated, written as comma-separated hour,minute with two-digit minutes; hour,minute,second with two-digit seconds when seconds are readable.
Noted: 12,33
